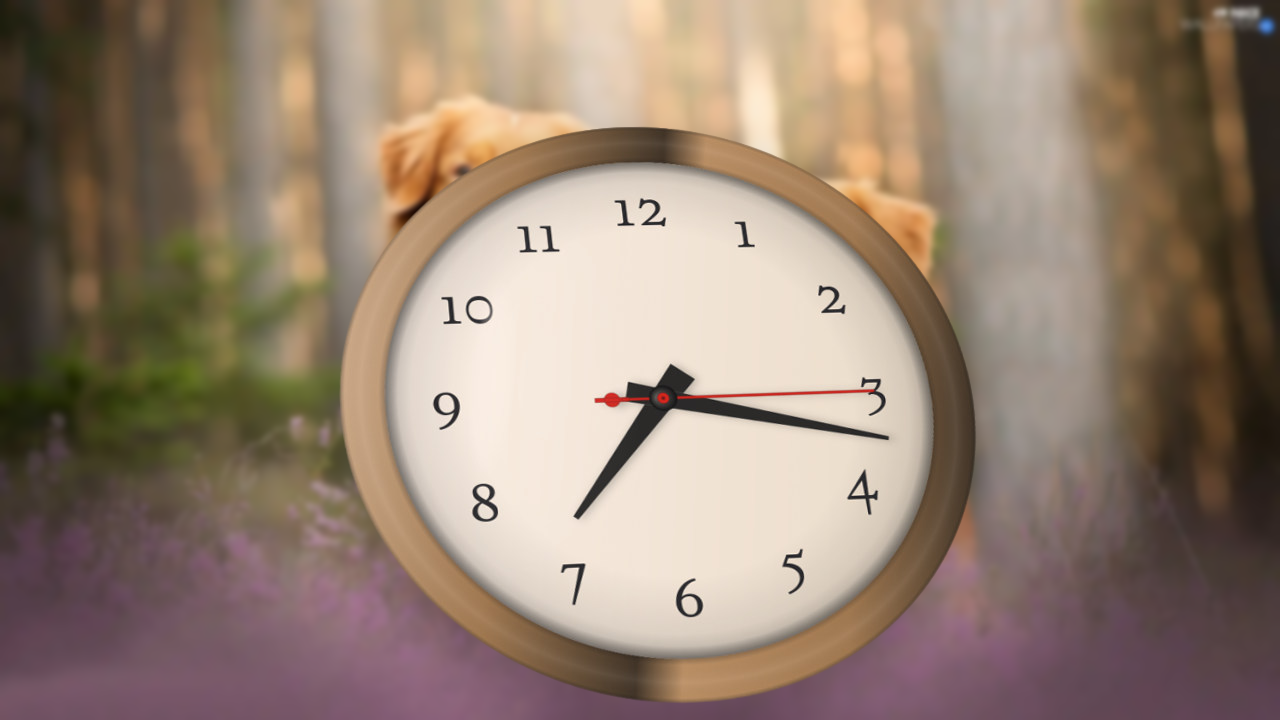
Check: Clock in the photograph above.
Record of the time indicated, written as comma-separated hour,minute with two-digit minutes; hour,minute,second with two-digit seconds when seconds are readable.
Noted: 7,17,15
